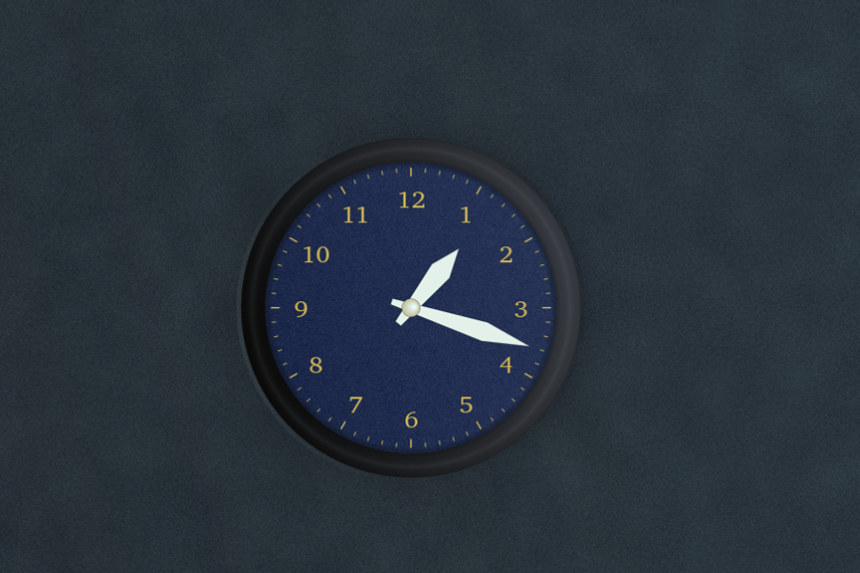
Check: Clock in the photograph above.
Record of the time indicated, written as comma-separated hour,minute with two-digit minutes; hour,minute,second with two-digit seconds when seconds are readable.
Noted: 1,18
